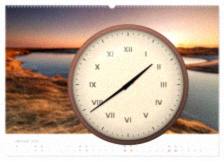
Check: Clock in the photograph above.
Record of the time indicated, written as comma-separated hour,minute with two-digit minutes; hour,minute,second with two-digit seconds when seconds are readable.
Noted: 1,39
